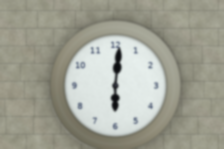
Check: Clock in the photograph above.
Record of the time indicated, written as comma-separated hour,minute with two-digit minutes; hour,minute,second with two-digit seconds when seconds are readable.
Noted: 6,01
